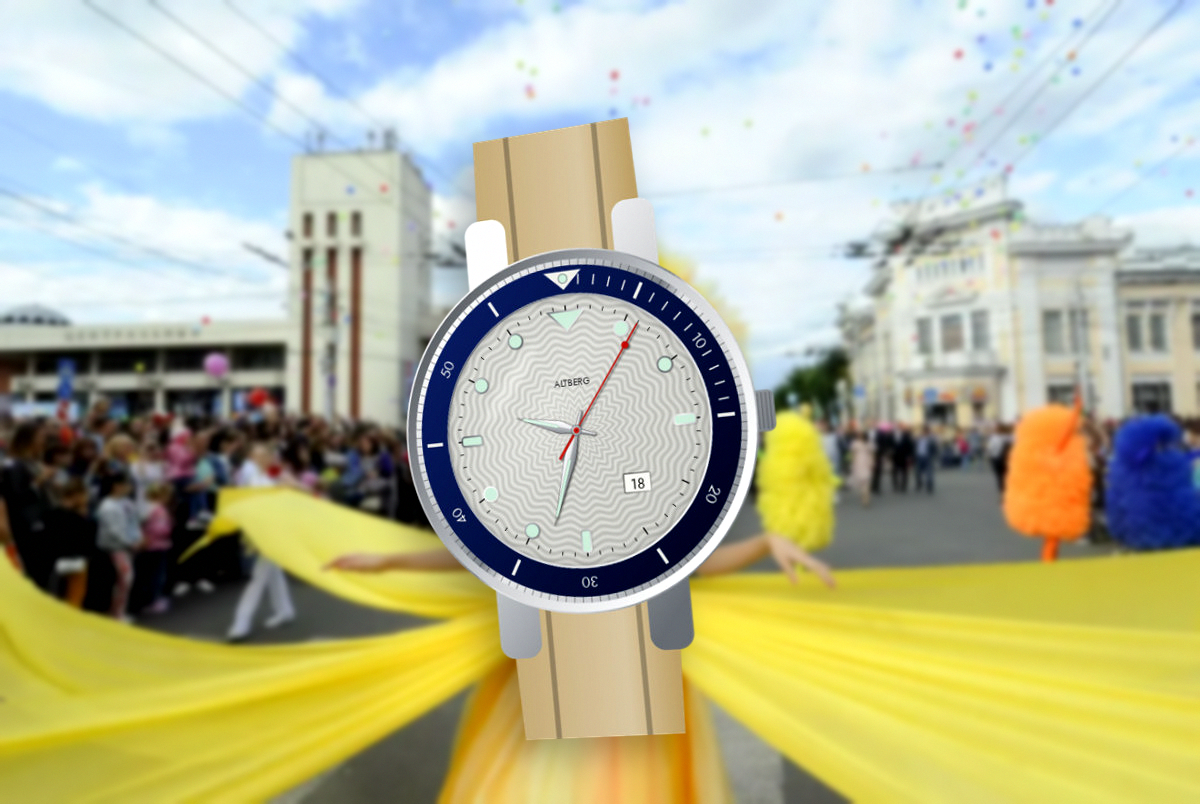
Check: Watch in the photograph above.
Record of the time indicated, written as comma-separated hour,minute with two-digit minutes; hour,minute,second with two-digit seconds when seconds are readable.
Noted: 9,33,06
